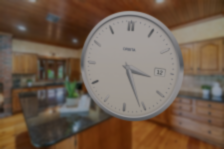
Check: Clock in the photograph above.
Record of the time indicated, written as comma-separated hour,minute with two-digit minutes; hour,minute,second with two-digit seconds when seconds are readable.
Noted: 3,26
